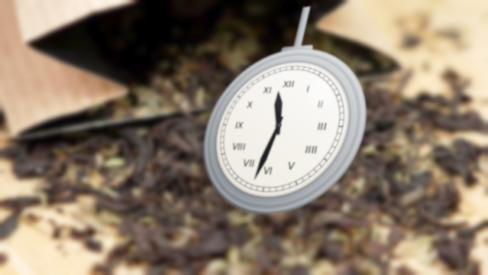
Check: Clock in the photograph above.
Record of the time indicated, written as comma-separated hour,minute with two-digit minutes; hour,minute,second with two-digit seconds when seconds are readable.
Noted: 11,32
